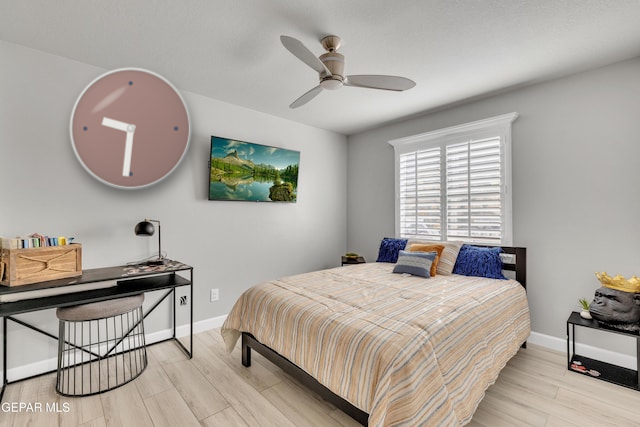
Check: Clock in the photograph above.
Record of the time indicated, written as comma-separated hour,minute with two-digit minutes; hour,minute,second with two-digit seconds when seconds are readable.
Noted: 9,31
